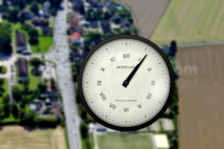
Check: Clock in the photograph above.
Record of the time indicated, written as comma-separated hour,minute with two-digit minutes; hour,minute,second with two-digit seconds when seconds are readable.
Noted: 1,06
